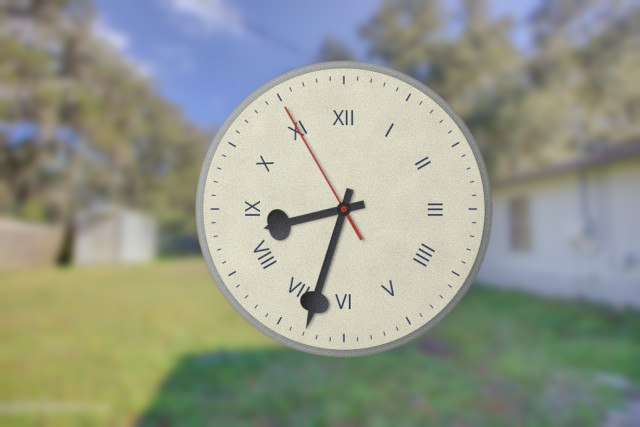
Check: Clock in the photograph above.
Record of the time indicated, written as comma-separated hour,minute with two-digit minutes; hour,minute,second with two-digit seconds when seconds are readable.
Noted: 8,32,55
